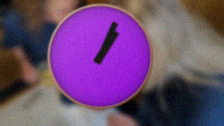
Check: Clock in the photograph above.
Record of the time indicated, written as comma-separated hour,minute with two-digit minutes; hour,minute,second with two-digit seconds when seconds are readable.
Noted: 1,04
